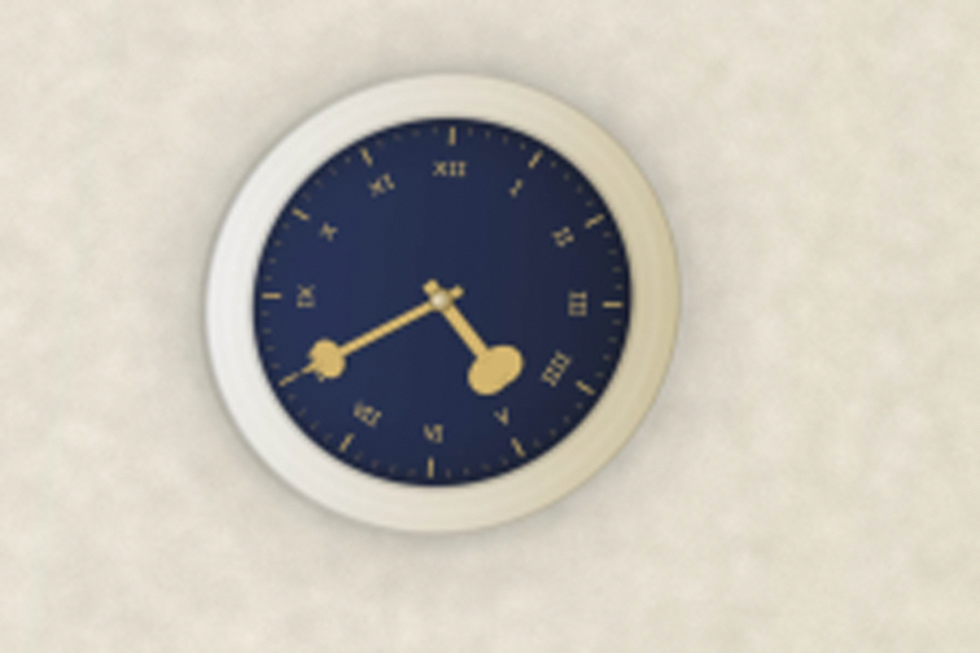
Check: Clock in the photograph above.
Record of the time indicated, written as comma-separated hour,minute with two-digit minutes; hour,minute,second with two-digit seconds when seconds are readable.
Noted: 4,40
